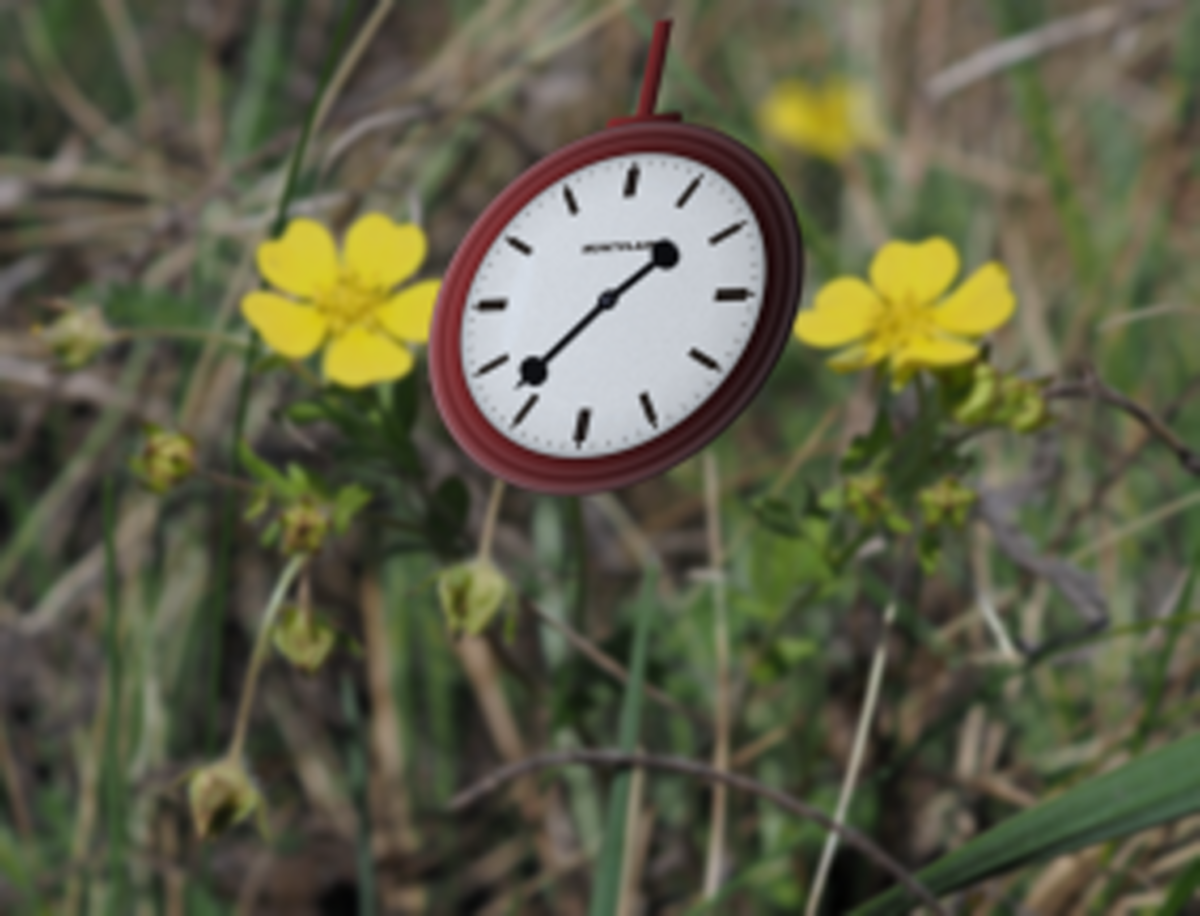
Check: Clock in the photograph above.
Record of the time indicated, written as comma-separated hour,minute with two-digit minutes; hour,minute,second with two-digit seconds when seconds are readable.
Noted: 1,37
